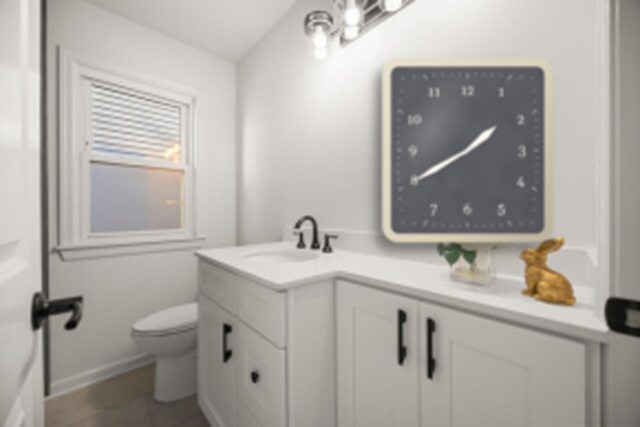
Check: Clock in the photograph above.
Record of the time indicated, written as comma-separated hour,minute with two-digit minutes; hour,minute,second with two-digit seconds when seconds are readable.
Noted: 1,40
